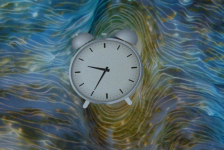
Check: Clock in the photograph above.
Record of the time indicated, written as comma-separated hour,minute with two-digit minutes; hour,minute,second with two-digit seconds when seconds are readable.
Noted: 9,35
